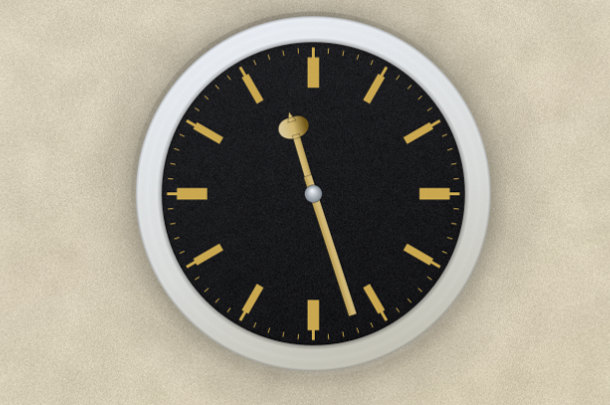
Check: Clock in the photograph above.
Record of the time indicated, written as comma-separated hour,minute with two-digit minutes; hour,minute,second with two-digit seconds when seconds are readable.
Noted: 11,27
